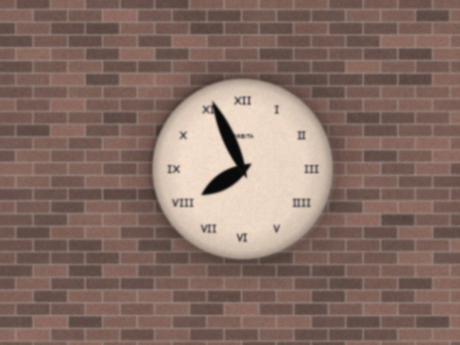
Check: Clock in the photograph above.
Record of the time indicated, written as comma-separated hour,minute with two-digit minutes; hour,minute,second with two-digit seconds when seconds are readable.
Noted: 7,56
